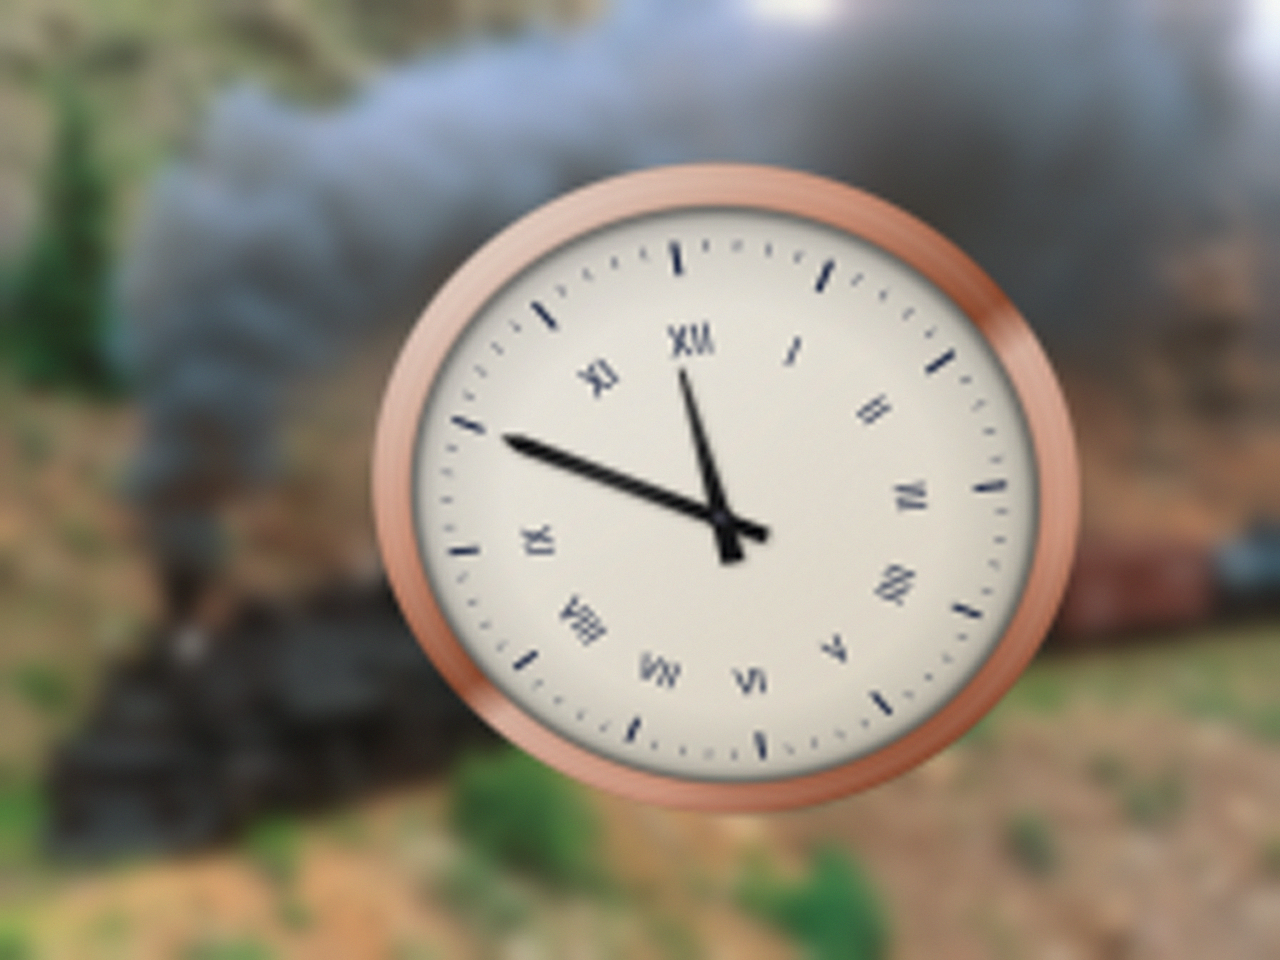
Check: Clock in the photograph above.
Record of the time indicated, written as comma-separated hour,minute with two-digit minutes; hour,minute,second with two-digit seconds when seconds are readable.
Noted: 11,50
